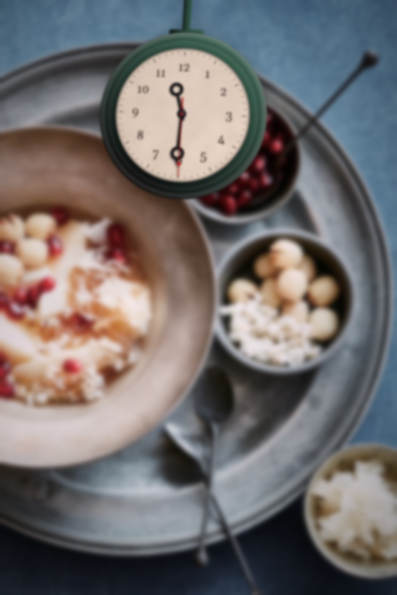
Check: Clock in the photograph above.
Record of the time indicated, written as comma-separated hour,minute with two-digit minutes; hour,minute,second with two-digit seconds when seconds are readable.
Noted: 11,30,30
